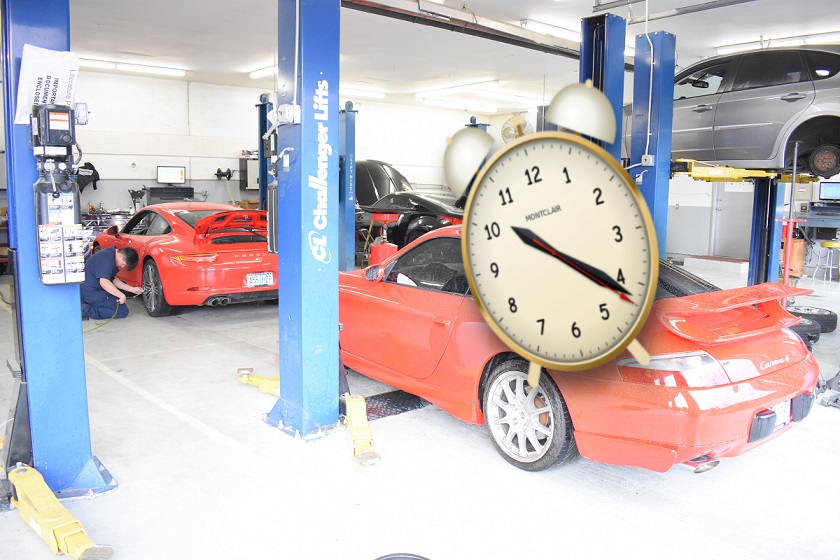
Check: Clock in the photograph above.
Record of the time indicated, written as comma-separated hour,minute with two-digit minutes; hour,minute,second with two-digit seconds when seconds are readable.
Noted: 10,21,22
